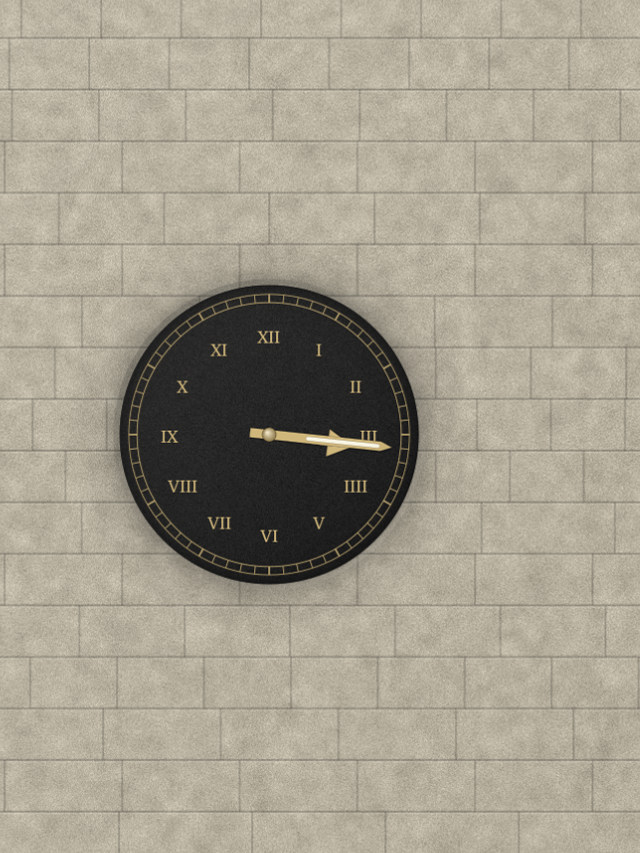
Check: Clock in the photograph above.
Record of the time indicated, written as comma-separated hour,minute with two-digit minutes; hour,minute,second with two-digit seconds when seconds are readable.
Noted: 3,16
